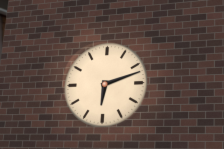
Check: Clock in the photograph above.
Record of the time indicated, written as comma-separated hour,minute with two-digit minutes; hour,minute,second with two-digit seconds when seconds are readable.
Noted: 6,12
